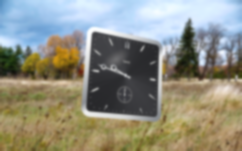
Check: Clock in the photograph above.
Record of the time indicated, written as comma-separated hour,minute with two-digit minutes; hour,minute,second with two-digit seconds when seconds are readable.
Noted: 9,47
